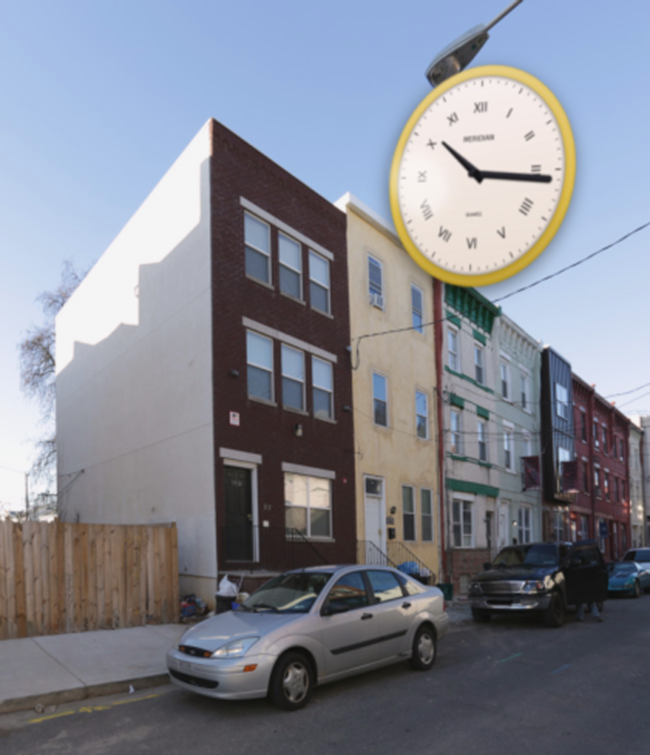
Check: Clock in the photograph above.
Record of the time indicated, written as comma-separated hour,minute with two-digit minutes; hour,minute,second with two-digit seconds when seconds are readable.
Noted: 10,16
